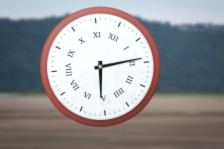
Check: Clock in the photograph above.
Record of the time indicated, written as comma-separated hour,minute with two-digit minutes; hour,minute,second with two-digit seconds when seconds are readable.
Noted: 5,09
